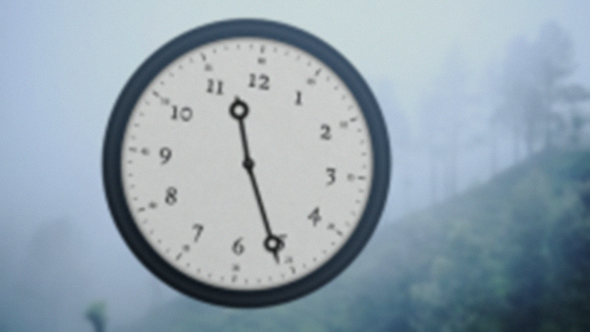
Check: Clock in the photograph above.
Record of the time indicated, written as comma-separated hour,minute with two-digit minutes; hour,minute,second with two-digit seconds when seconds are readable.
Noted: 11,26
